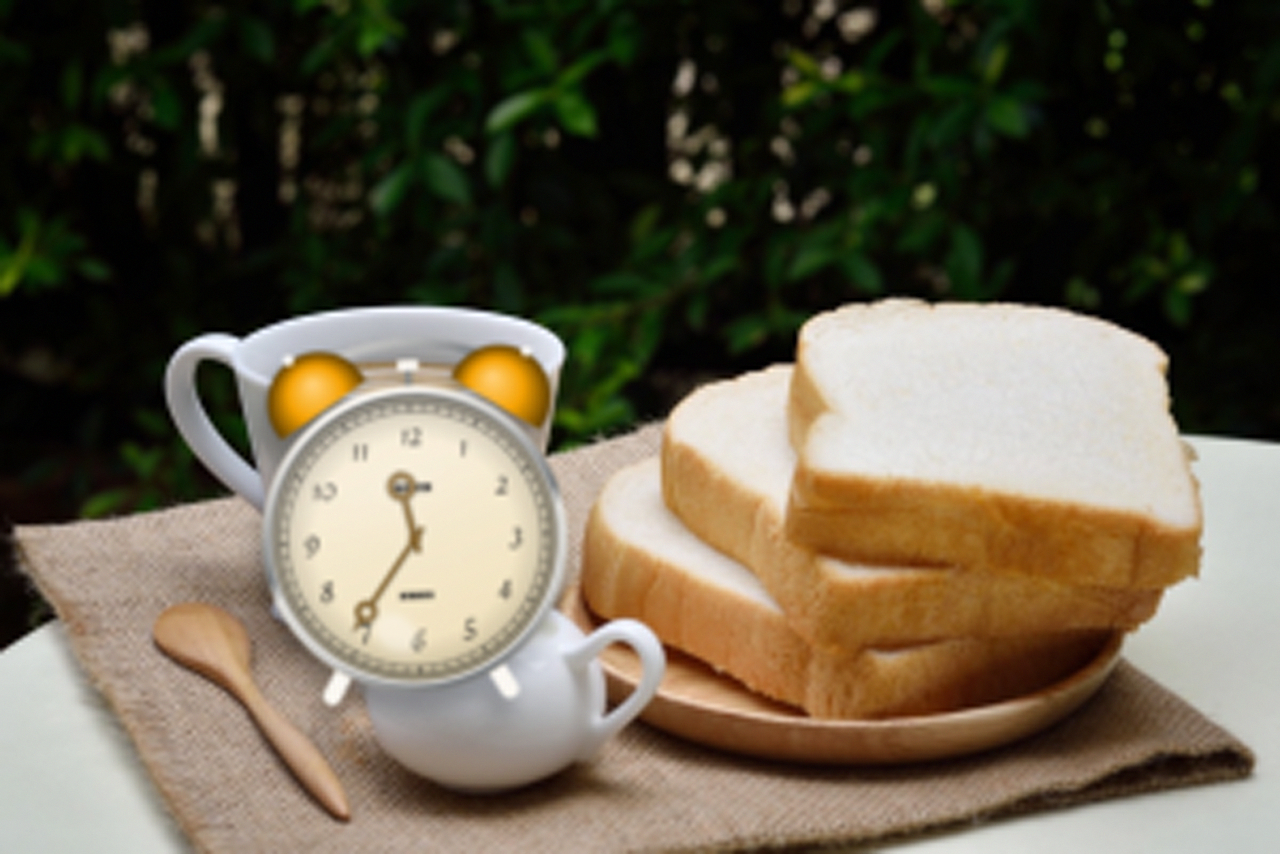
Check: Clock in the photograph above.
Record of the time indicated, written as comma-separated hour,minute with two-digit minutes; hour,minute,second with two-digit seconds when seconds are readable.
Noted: 11,36
